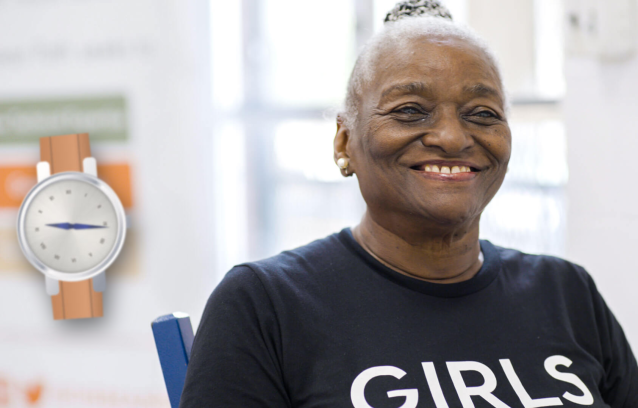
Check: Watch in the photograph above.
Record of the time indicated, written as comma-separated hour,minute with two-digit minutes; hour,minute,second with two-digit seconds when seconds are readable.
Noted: 9,16
